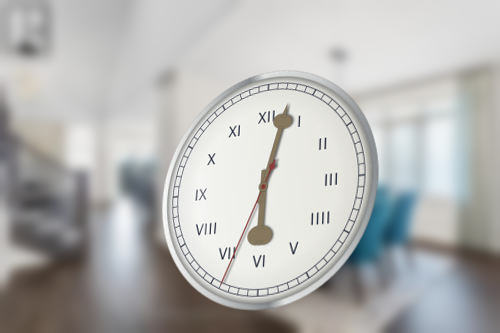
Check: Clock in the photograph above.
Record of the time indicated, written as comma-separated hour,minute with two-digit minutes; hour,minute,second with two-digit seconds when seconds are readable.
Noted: 6,02,34
